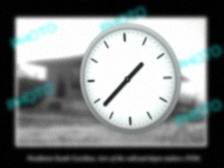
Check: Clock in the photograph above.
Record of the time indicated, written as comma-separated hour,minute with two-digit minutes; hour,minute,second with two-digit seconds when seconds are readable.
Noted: 1,38
